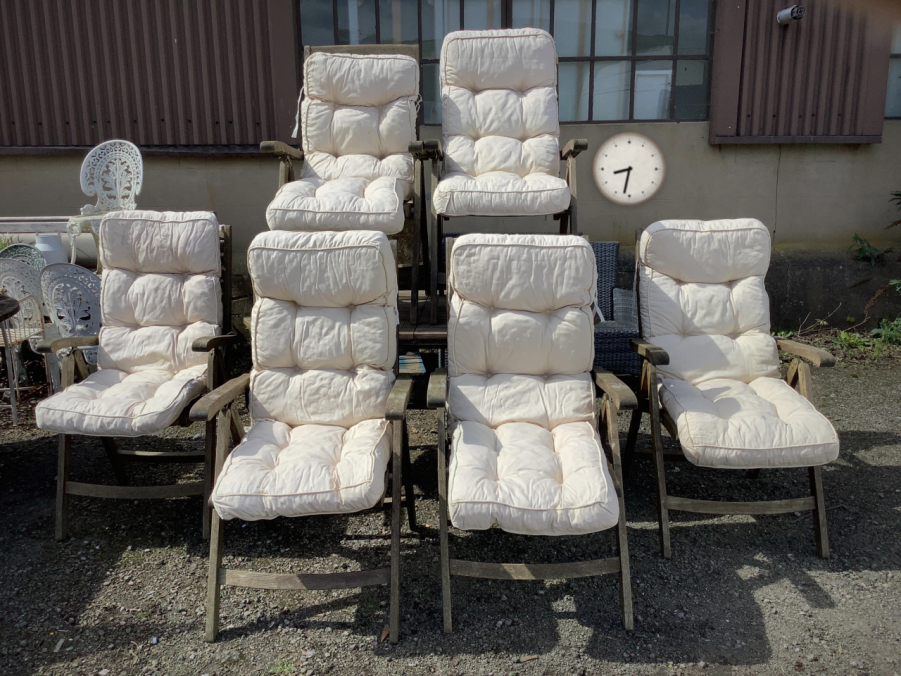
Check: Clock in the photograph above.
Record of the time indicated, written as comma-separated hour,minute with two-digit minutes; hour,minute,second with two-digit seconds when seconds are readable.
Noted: 8,32
